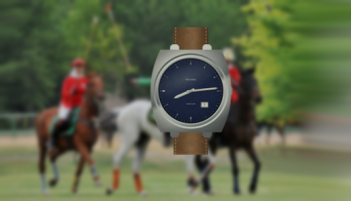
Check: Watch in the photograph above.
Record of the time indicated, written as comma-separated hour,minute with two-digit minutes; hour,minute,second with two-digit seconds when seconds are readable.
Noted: 8,14
